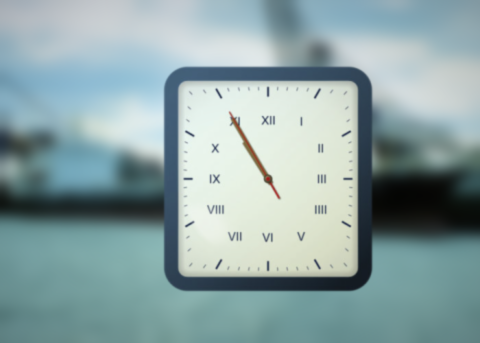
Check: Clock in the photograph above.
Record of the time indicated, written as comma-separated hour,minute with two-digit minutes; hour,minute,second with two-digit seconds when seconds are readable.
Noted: 10,54,55
